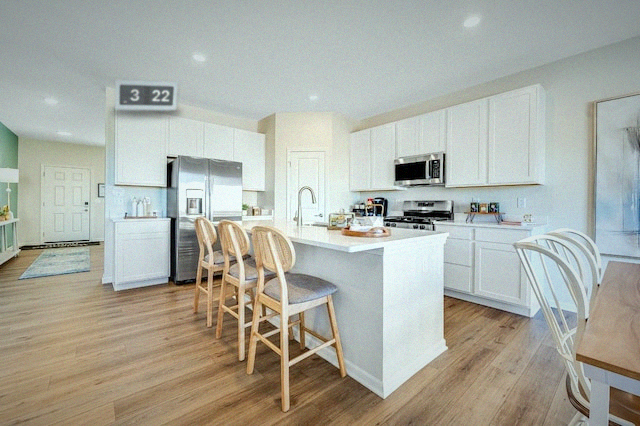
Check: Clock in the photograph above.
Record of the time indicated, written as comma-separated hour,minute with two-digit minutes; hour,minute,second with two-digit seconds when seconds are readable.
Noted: 3,22
